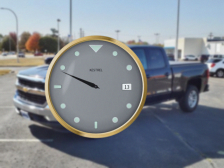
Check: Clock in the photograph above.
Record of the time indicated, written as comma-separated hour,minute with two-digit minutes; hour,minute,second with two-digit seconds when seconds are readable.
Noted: 9,49
